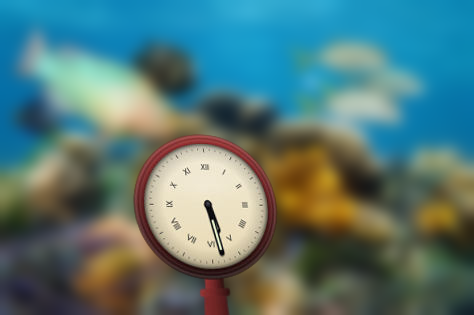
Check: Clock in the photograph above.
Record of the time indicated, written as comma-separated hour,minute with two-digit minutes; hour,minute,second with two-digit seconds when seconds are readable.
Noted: 5,28
